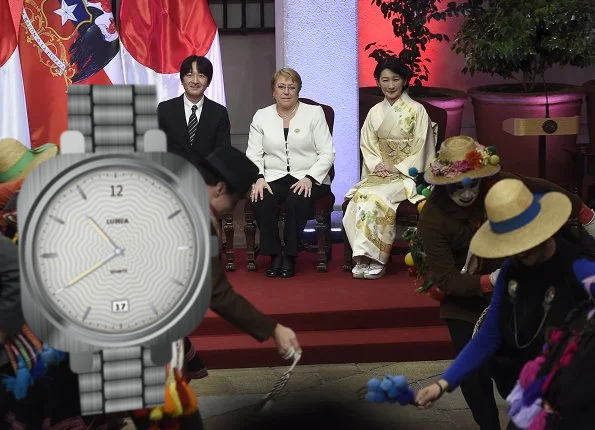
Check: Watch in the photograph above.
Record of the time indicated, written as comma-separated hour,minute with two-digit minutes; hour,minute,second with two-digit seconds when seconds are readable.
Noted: 10,40
